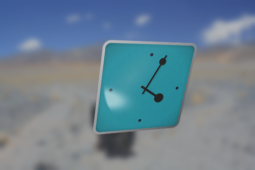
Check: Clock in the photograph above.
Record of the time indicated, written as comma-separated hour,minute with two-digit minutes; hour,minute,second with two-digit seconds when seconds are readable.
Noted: 4,04
